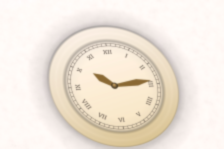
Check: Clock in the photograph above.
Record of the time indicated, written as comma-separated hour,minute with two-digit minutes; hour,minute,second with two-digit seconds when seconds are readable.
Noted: 10,14
